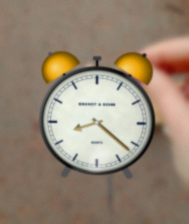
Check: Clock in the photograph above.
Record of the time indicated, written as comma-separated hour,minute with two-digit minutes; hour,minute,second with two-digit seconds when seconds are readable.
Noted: 8,22
